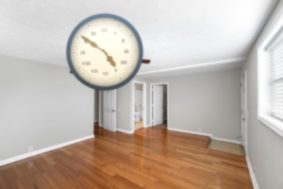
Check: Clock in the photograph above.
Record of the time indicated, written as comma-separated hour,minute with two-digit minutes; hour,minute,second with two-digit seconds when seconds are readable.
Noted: 4,51
